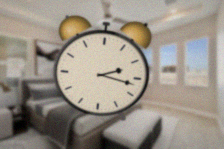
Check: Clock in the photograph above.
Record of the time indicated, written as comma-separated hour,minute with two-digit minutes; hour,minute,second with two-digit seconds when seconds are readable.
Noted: 2,17
